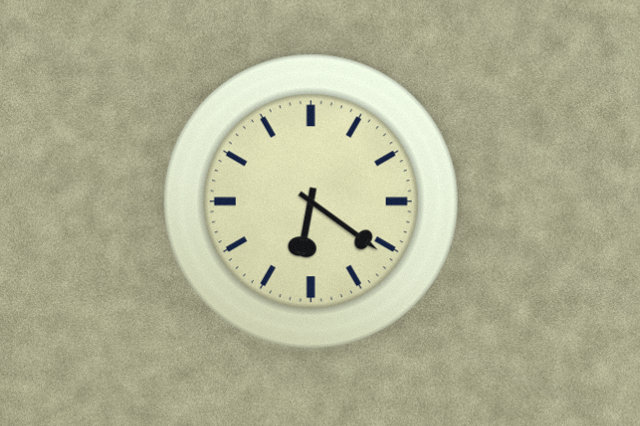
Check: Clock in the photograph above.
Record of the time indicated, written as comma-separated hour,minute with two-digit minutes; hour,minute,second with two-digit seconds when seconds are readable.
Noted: 6,21
